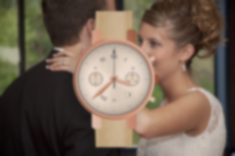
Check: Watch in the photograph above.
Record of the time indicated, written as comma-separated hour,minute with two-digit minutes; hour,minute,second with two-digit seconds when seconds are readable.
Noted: 3,38
